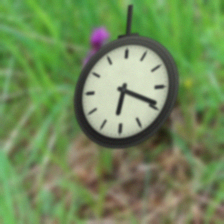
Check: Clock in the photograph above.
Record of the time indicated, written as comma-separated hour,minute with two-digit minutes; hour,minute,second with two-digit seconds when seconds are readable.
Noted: 6,19
